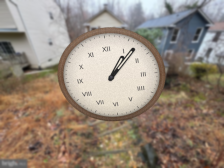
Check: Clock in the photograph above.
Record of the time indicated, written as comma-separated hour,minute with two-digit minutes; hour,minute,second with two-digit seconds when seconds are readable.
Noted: 1,07
